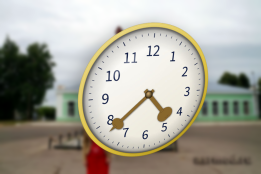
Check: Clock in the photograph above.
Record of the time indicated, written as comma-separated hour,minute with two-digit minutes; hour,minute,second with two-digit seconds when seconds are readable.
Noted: 4,38
